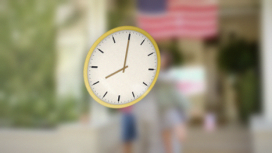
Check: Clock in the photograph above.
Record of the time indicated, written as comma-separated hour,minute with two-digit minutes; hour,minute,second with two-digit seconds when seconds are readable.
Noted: 8,00
